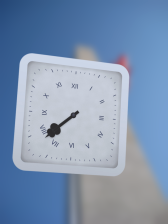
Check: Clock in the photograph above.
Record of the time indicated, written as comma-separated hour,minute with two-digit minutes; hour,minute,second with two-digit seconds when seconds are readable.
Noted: 7,38
